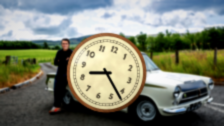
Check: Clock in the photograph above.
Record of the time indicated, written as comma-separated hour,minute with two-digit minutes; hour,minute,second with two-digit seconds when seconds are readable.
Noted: 8,22
